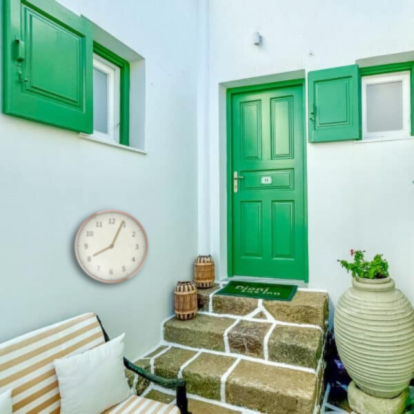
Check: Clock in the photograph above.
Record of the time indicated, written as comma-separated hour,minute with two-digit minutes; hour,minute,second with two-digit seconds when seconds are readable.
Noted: 8,04
